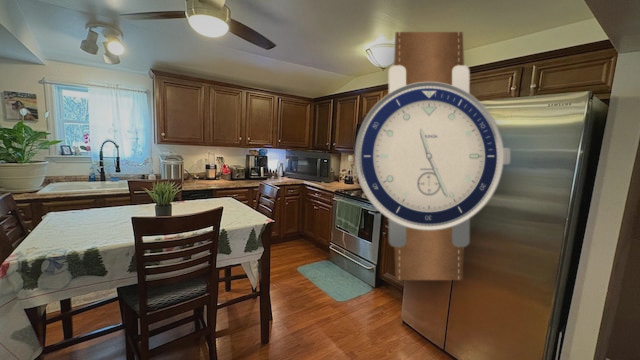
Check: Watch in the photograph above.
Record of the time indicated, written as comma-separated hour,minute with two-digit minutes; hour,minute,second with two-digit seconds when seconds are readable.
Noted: 11,26
